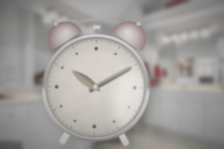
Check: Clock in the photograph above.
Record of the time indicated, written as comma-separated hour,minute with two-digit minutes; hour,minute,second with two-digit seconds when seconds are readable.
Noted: 10,10
